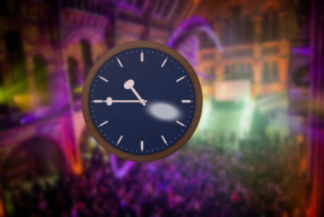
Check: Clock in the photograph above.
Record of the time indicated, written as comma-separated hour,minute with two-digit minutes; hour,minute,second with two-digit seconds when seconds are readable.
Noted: 10,45
